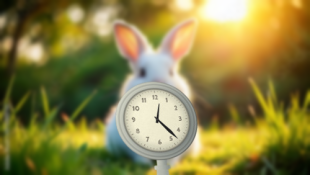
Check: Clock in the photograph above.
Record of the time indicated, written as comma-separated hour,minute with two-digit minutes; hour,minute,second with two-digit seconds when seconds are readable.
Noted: 12,23
